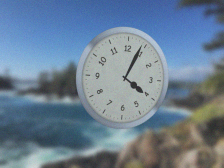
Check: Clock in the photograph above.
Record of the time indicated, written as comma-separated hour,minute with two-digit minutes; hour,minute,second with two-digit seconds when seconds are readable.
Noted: 4,04
